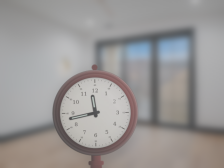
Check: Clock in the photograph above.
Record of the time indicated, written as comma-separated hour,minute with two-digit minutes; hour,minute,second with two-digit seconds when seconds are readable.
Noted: 11,43
